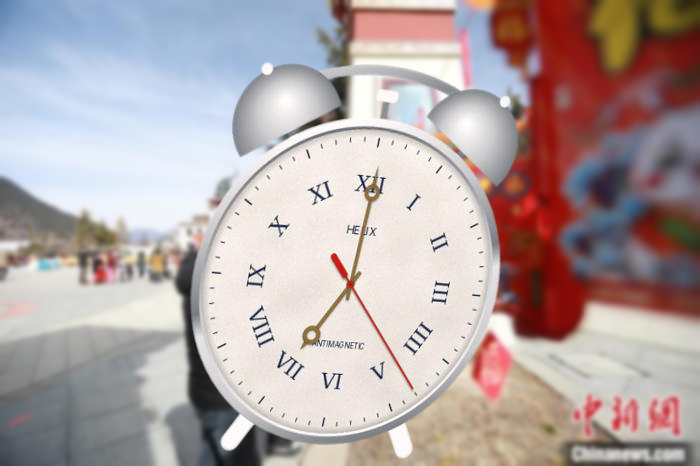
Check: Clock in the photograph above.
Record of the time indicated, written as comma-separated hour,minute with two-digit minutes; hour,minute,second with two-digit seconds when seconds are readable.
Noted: 7,00,23
